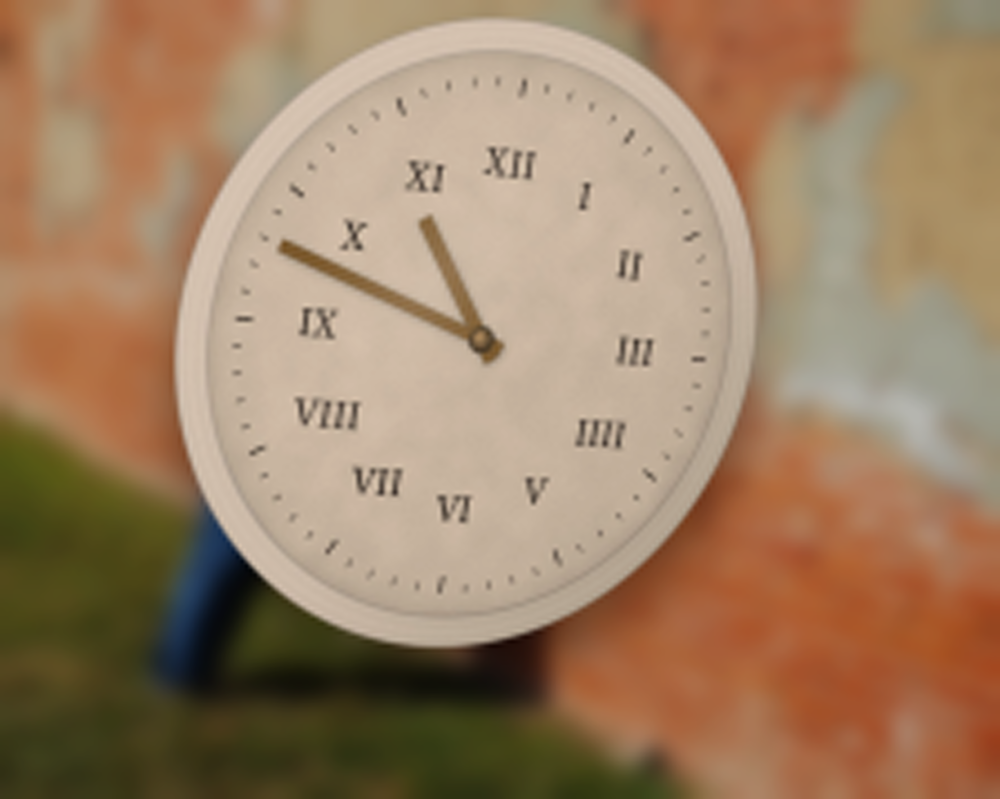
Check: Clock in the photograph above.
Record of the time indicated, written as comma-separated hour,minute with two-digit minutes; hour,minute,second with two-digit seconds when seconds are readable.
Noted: 10,48
